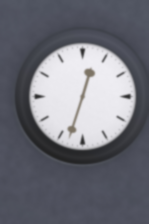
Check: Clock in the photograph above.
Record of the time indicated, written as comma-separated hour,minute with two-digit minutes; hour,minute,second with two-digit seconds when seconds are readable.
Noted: 12,33
